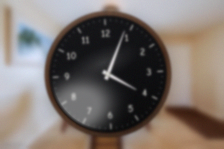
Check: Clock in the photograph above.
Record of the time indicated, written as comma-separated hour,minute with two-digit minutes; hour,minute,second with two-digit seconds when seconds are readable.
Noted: 4,04
